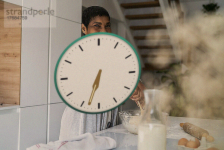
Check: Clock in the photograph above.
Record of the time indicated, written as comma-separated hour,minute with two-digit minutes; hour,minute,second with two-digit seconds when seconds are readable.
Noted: 6,33
